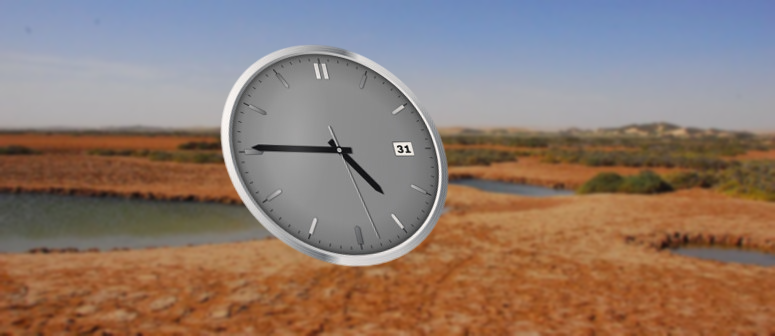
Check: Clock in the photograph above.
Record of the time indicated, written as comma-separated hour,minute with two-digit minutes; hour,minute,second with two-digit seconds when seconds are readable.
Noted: 4,45,28
